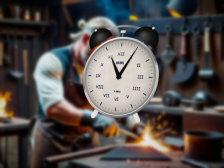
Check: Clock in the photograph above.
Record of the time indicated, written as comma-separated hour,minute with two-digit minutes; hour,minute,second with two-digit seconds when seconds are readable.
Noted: 11,05
